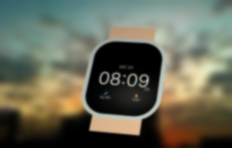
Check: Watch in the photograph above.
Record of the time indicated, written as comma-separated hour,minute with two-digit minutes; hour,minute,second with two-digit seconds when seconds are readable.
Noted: 8,09
